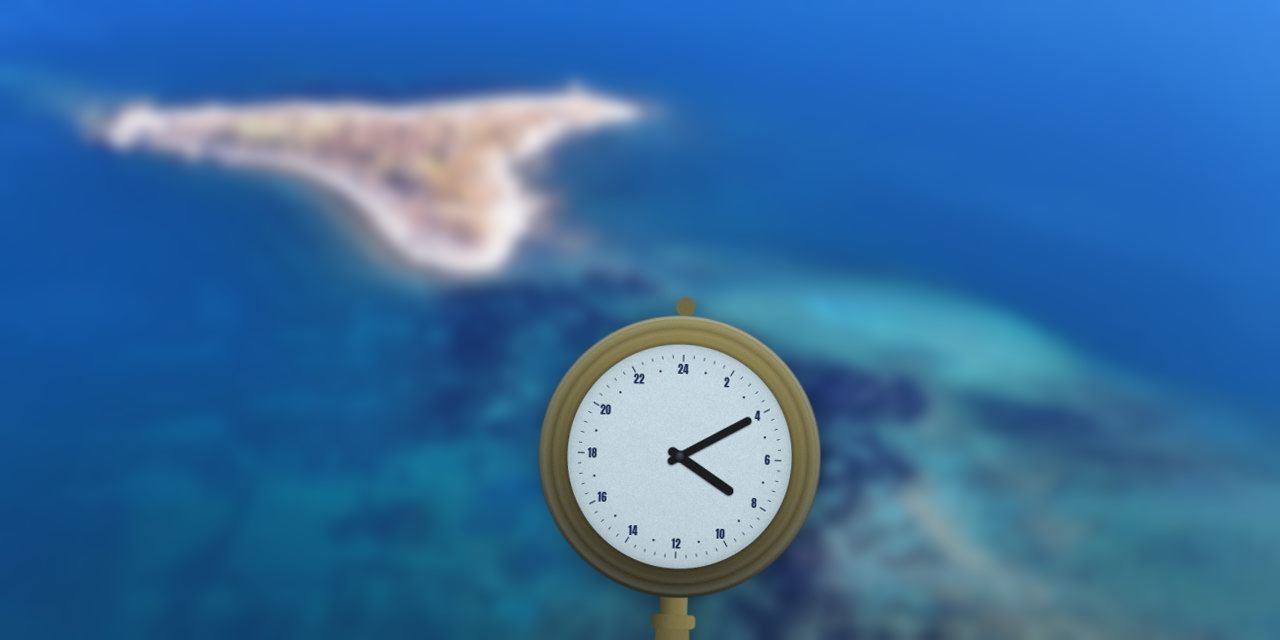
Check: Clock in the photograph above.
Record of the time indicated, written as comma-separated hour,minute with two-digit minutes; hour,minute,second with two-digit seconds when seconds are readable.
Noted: 8,10
